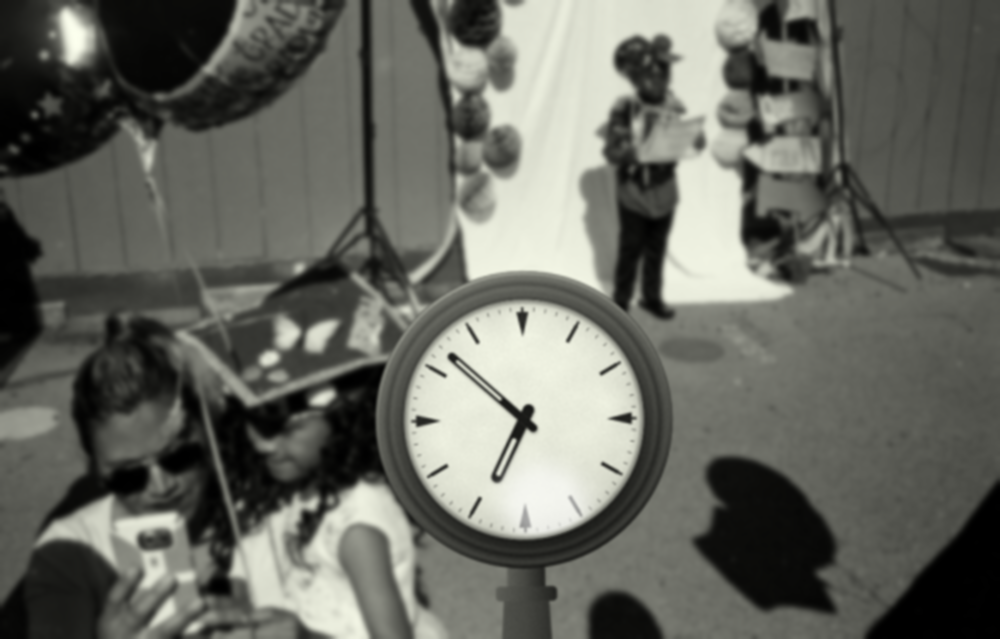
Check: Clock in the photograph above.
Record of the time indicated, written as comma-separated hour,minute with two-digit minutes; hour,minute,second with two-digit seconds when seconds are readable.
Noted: 6,52
